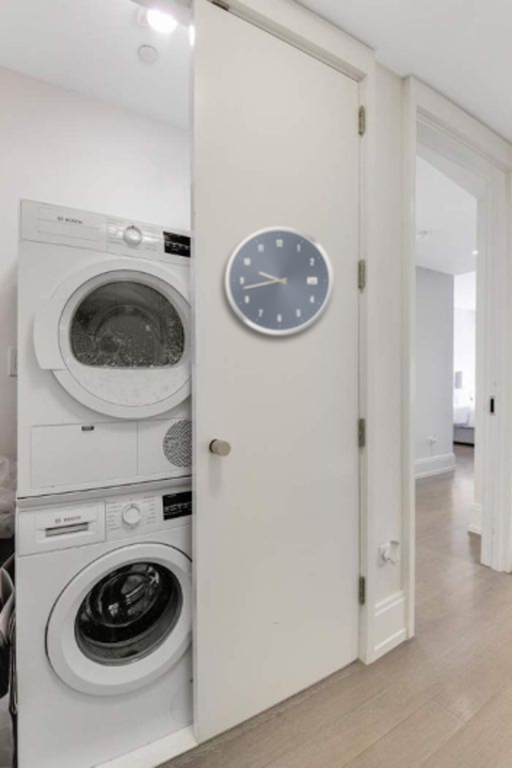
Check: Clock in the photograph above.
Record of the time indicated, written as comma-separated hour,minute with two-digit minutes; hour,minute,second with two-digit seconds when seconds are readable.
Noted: 9,43
